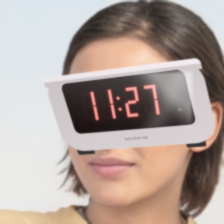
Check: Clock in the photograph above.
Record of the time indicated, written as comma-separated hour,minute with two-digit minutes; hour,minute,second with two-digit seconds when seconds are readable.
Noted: 11,27
